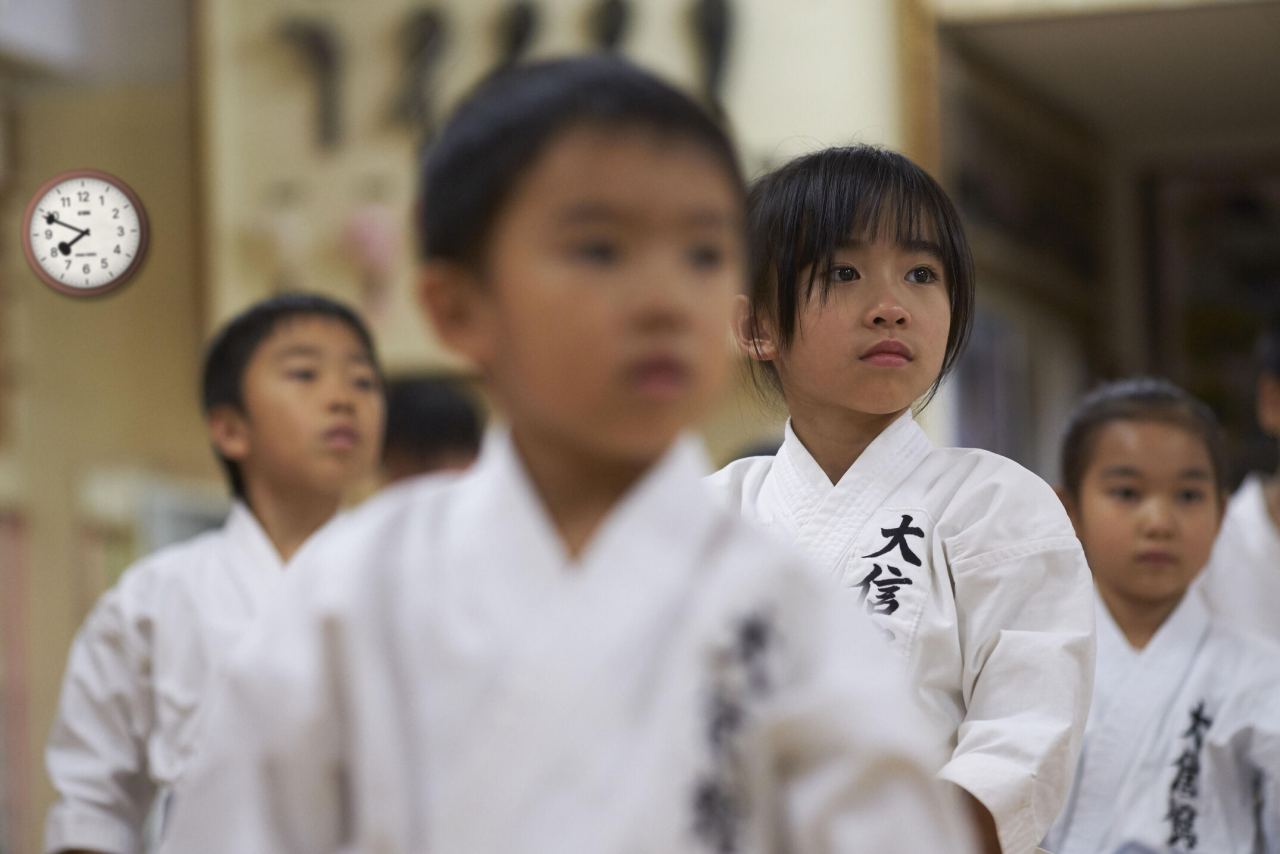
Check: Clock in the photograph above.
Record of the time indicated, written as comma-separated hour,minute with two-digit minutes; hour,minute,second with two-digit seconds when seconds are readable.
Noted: 7,49
